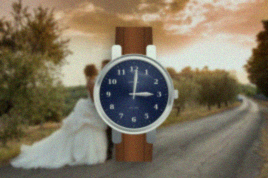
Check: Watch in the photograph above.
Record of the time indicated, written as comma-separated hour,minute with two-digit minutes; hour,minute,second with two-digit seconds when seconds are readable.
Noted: 3,01
